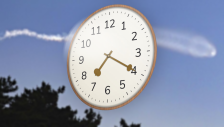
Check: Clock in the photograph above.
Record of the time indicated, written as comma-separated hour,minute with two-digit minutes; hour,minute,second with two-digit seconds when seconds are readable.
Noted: 7,20
